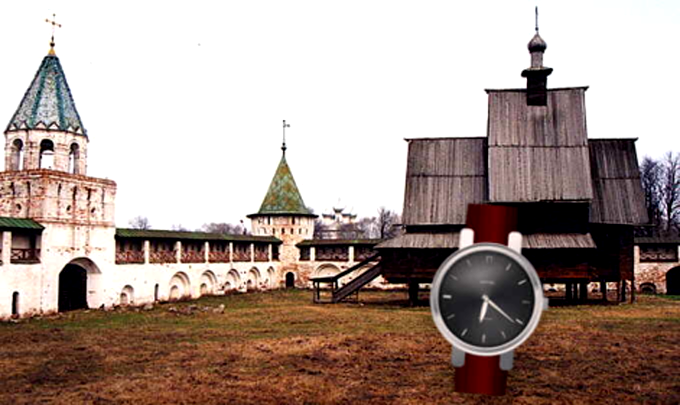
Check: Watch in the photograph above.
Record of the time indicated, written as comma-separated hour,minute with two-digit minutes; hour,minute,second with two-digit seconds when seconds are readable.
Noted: 6,21
